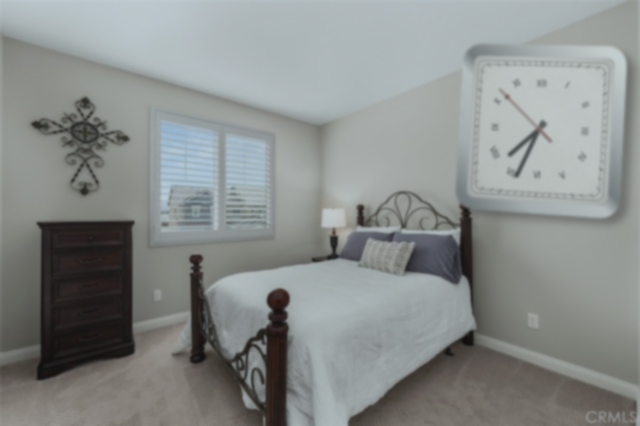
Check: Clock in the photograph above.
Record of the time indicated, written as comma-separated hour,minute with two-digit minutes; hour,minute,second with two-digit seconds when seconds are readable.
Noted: 7,33,52
